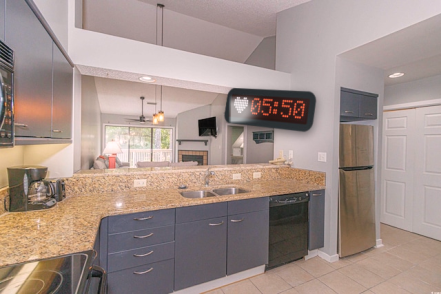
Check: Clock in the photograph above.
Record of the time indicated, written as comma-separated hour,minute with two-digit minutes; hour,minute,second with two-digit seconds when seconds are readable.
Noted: 5,50
